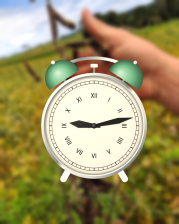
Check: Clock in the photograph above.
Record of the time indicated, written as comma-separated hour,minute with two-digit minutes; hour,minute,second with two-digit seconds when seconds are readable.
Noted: 9,13
